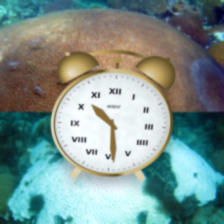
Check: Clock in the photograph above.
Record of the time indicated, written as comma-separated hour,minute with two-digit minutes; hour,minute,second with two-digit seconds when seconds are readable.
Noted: 10,29
